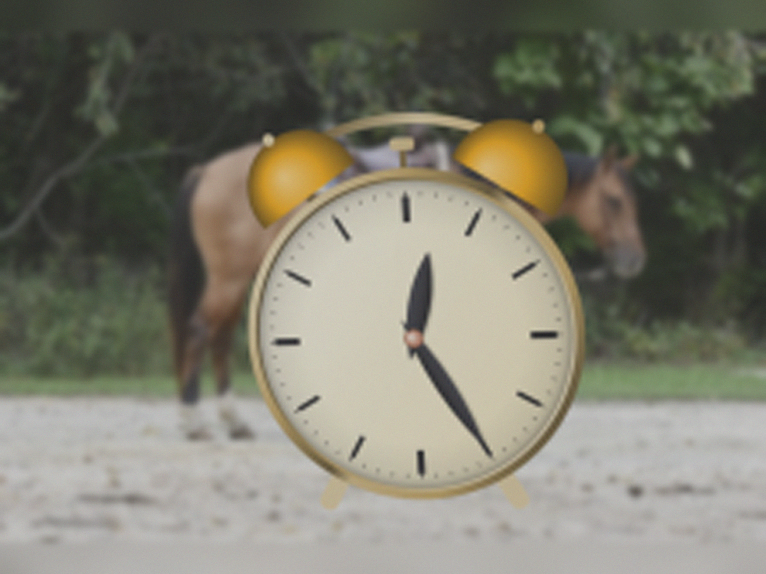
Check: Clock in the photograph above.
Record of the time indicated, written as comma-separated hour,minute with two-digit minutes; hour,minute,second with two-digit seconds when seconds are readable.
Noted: 12,25
